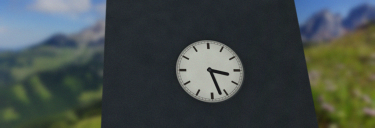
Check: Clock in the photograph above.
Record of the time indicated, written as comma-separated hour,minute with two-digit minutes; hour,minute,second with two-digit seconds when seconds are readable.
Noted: 3,27
